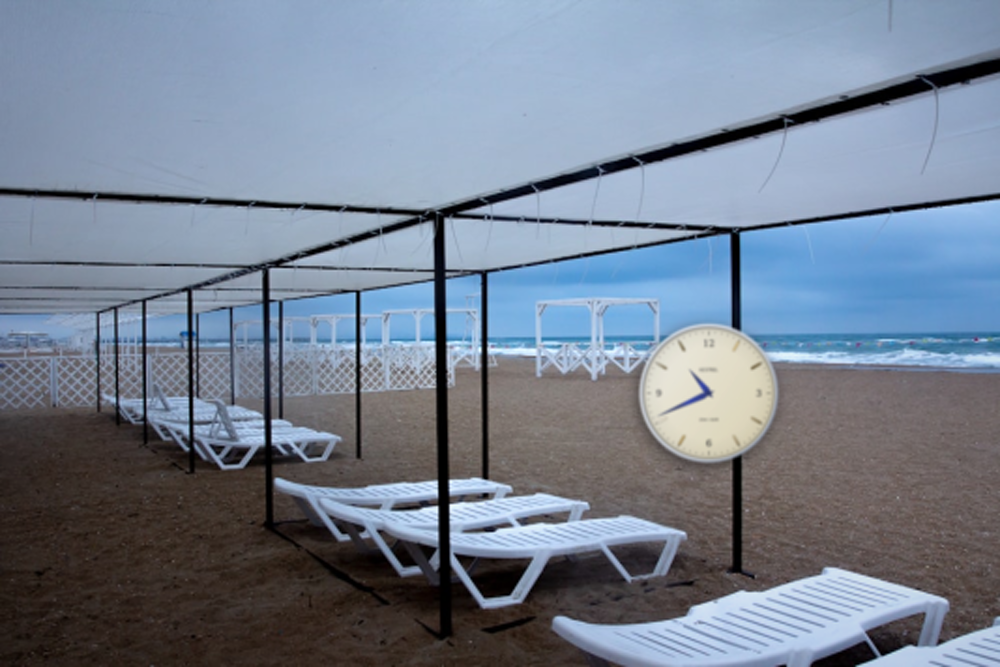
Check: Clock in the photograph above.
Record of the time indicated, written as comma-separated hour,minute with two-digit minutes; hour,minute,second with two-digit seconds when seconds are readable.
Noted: 10,41
